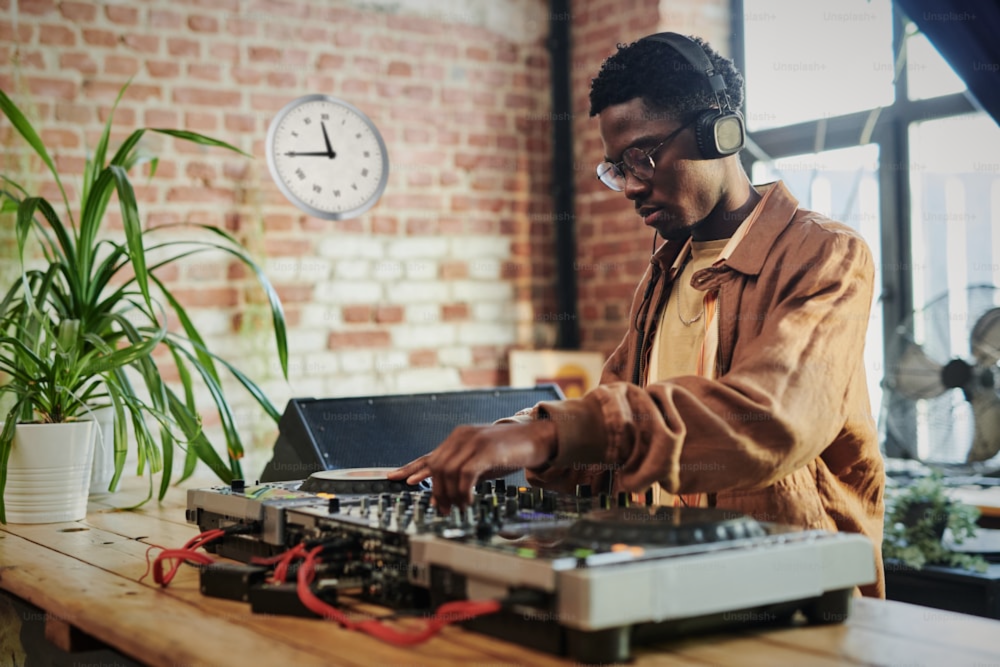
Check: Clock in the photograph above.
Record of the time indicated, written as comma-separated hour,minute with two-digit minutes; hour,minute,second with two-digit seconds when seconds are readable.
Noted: 11,45
